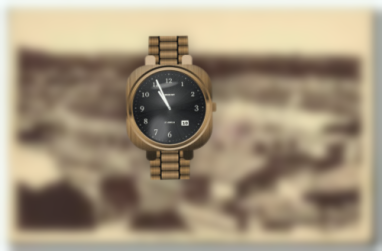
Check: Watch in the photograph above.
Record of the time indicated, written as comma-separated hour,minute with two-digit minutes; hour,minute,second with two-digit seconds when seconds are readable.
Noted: 10,56
